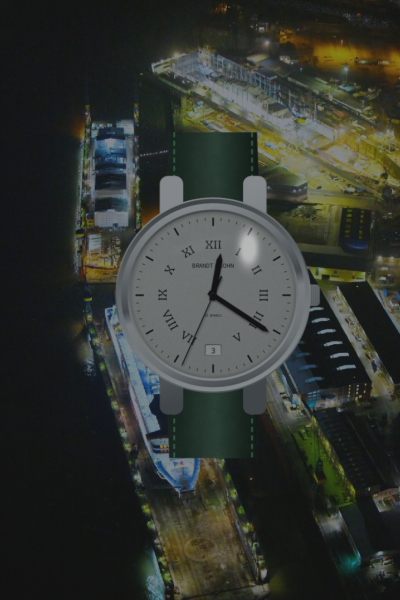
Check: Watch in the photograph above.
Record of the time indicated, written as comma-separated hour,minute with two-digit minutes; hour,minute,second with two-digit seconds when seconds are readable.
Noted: 12,20,34
